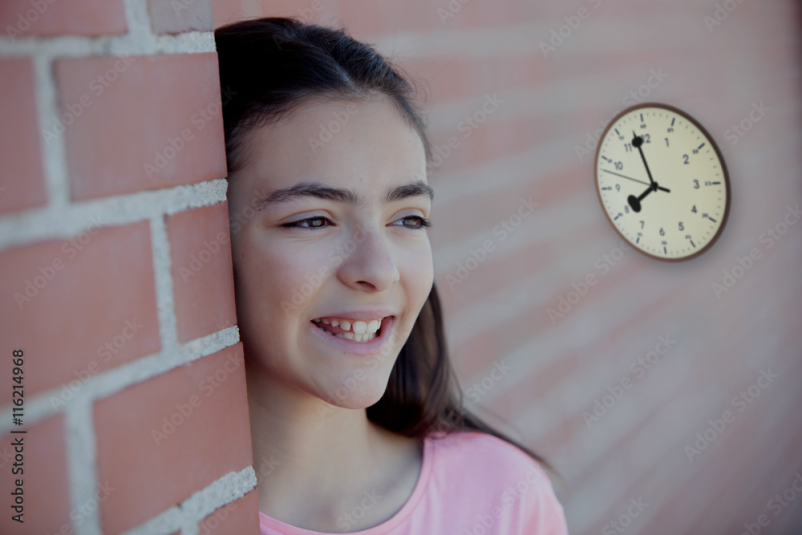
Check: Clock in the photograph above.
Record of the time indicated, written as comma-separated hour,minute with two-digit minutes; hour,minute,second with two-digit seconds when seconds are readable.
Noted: 7,57,48
